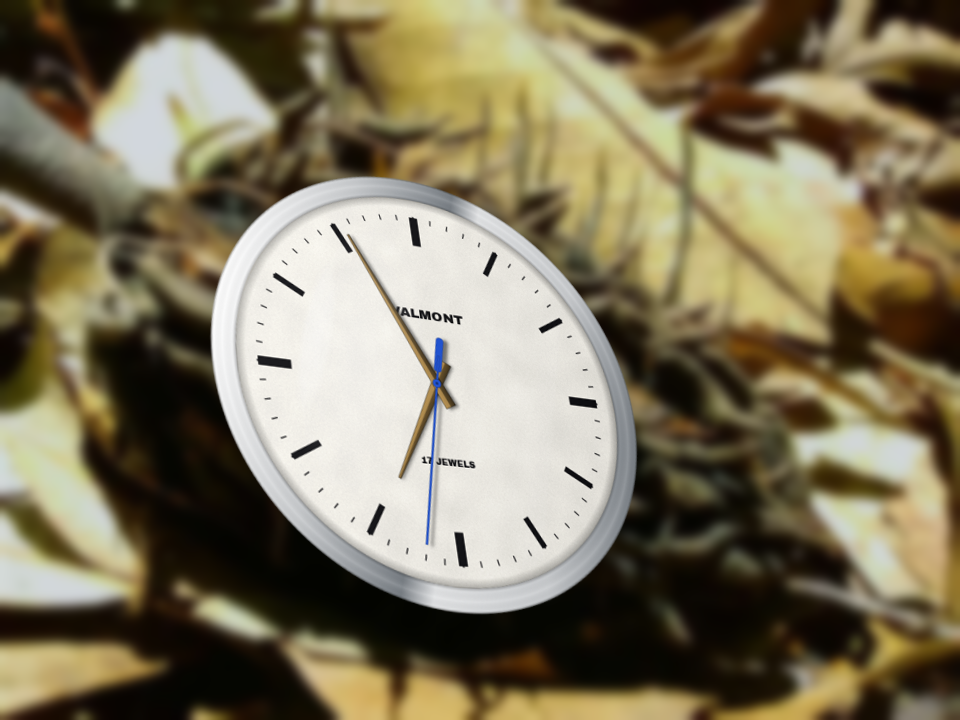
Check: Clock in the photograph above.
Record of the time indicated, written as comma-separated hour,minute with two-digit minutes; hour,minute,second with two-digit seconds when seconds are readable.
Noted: 6,55,32
